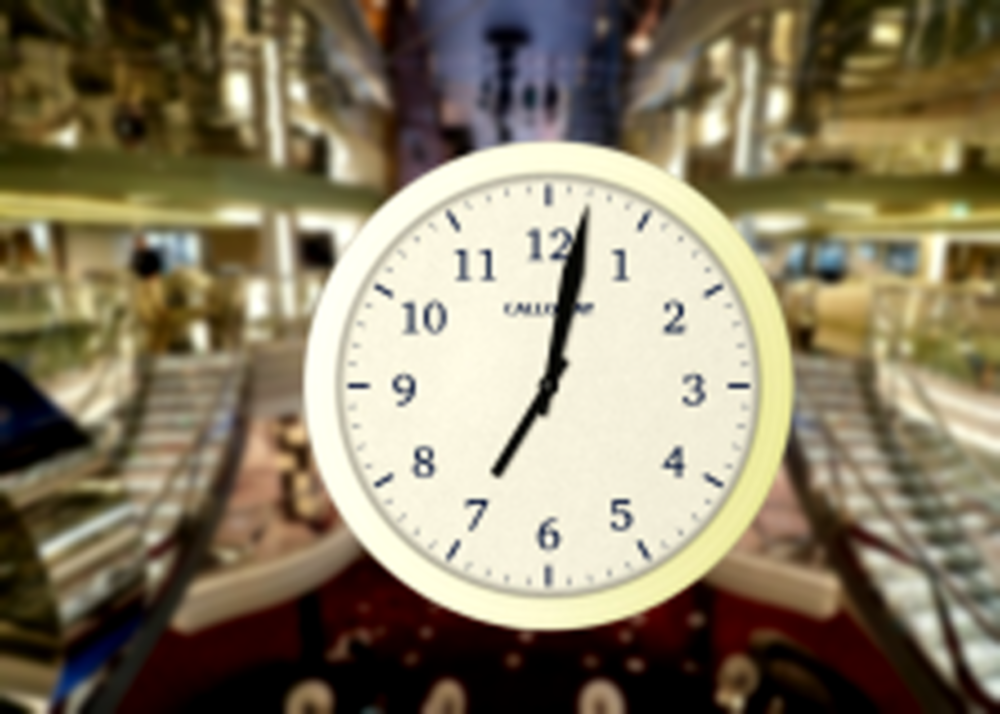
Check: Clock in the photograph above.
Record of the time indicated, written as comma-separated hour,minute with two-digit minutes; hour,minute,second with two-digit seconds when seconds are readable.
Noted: 7,02
